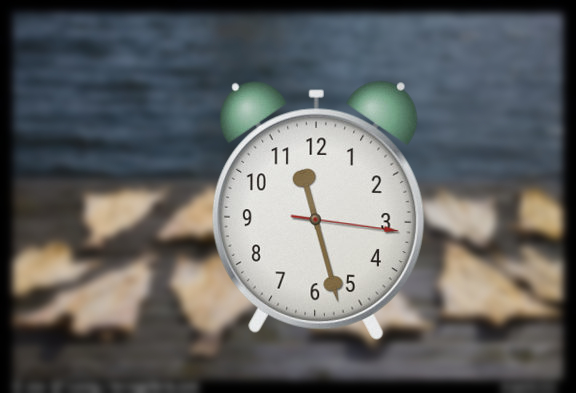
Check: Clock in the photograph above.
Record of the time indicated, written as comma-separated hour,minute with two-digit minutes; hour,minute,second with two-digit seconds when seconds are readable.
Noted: 11,27,16
